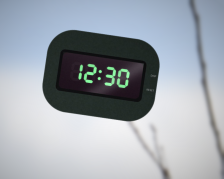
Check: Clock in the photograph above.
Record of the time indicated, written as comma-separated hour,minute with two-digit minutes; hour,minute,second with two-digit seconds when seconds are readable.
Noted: 12,30
